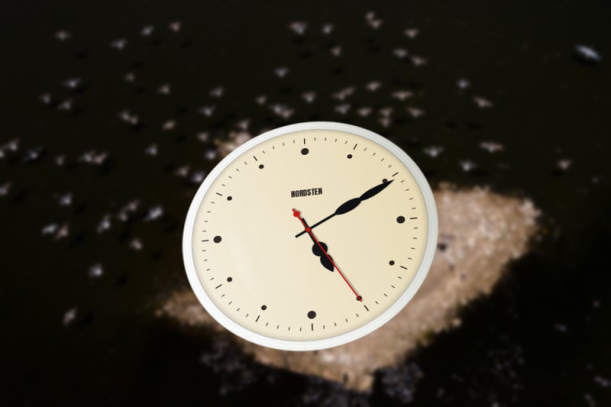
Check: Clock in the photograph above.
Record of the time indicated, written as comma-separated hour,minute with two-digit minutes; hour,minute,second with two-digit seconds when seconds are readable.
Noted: 5,10,25
